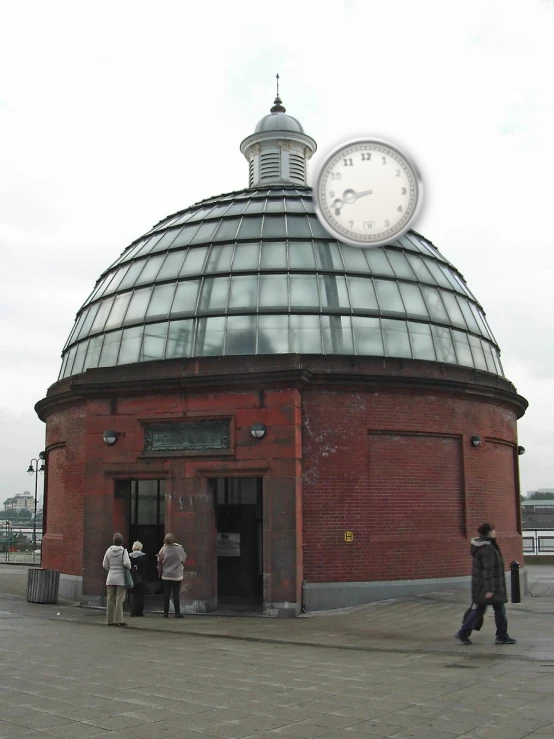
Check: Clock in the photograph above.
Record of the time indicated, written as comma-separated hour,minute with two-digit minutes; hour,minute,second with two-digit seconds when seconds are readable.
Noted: 8,42
